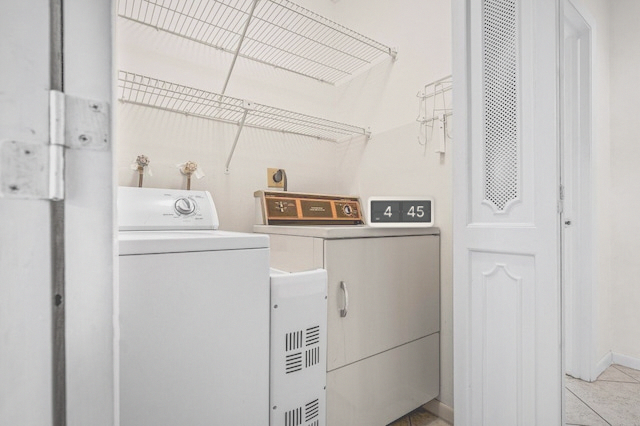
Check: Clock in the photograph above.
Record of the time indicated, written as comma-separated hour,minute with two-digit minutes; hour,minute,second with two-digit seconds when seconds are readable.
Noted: 4,45
